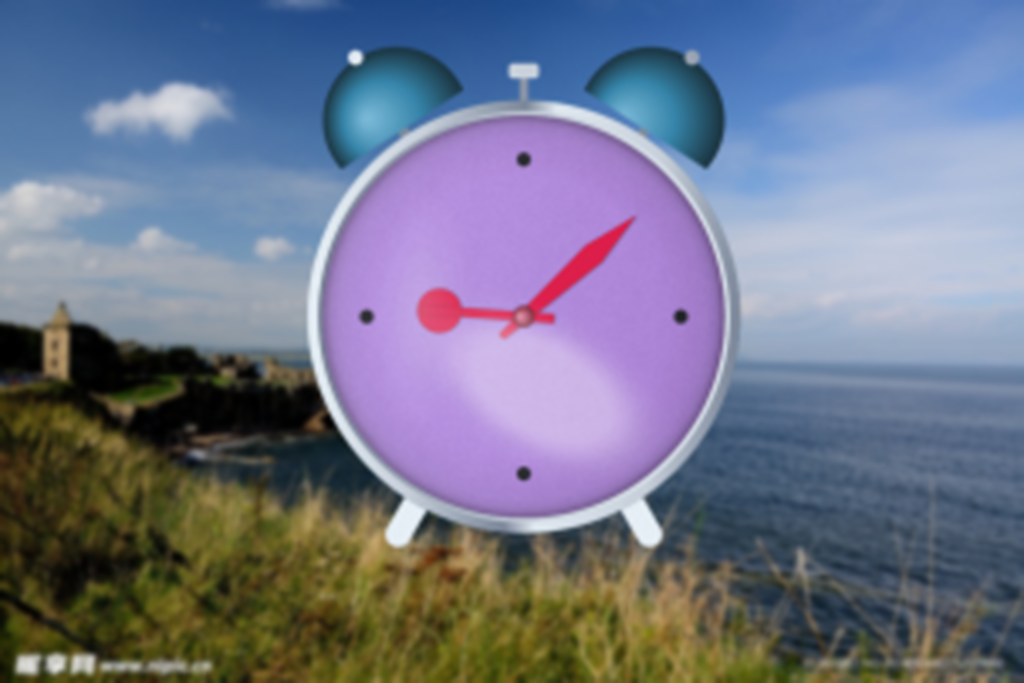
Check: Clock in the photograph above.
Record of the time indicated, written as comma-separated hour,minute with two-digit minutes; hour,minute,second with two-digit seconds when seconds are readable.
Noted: 9,08
